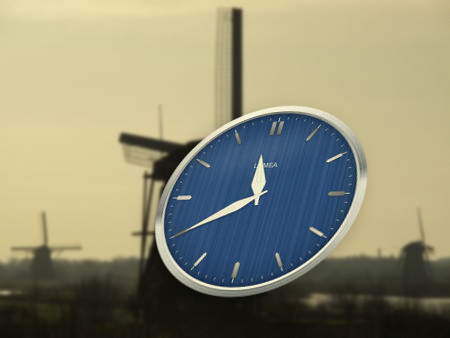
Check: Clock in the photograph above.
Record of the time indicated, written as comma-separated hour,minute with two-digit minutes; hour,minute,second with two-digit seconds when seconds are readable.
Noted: 11,40
